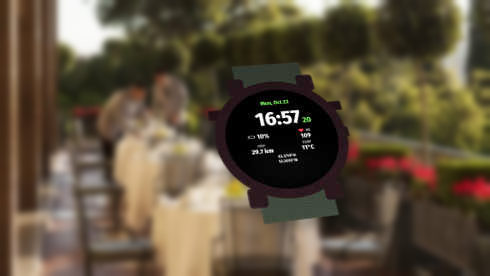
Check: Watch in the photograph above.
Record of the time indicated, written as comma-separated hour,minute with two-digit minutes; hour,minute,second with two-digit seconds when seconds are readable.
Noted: 16,57,20
